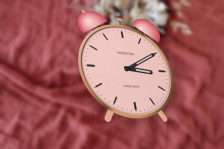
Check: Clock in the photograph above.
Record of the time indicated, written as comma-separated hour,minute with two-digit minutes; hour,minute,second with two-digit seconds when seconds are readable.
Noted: 3,10
